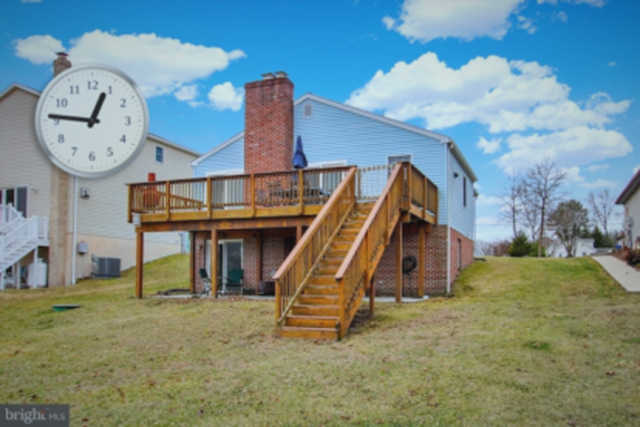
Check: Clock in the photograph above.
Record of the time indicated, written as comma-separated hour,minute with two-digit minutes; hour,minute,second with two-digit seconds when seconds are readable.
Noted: 12,46
